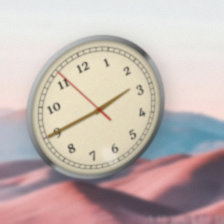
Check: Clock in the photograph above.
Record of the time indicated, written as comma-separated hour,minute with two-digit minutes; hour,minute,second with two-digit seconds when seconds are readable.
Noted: 2,44,56
